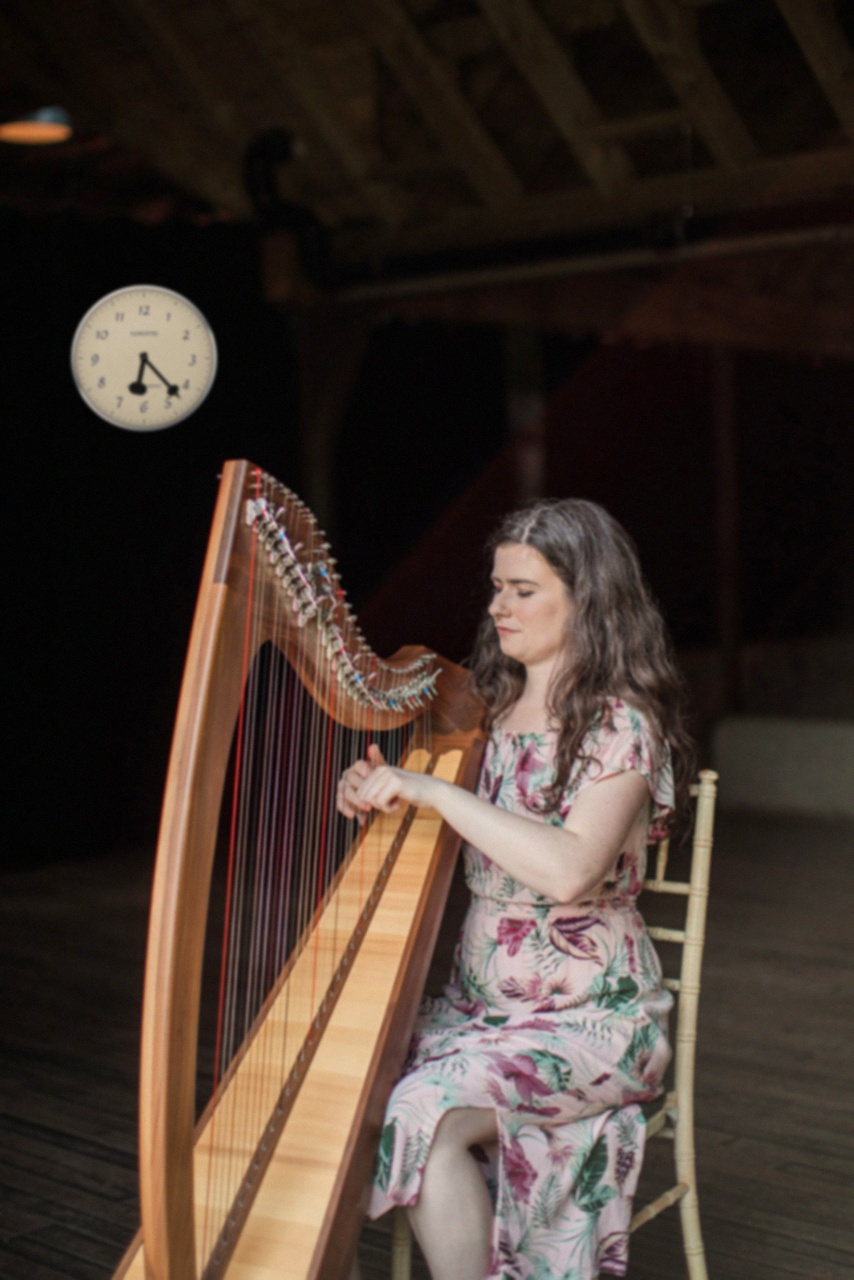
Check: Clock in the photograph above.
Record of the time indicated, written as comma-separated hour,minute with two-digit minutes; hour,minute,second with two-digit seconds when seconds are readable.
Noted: 6,23
